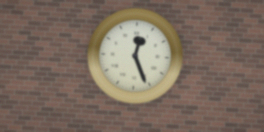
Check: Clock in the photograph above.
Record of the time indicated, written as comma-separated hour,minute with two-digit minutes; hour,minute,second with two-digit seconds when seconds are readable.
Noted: 12,26
